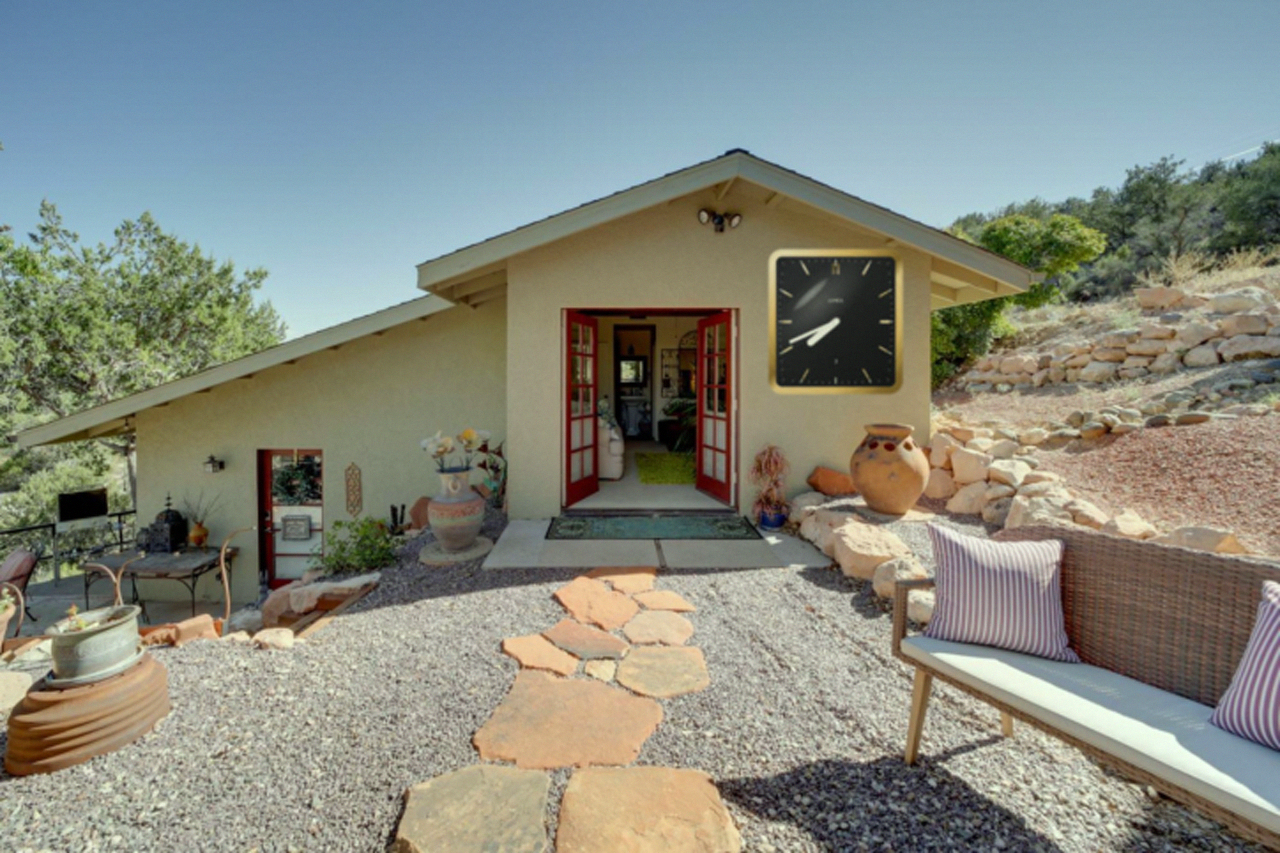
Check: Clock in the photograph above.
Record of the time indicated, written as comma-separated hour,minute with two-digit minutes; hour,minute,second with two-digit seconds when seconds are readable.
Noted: 7,41
